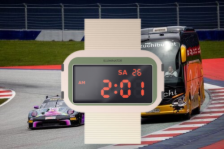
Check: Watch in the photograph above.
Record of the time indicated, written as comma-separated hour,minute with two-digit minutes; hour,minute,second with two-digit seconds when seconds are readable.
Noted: 2,01
